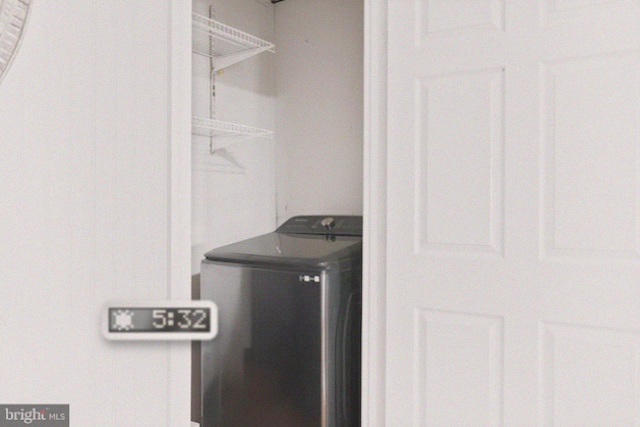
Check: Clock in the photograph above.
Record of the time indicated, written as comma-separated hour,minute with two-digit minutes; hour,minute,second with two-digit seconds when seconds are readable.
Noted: 5,32
